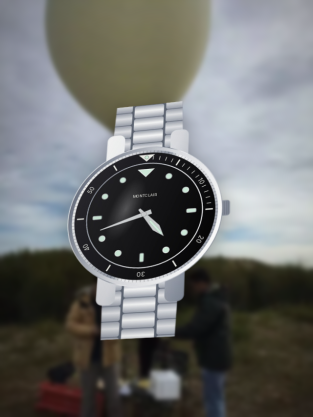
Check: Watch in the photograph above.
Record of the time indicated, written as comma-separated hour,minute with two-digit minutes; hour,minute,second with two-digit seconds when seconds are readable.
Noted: 4,42
